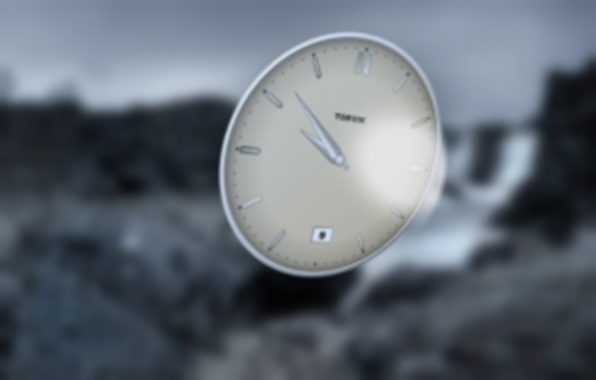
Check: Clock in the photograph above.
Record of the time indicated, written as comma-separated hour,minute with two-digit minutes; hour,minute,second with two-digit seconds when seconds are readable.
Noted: 9,52
